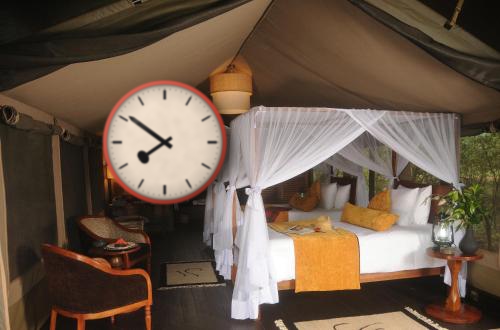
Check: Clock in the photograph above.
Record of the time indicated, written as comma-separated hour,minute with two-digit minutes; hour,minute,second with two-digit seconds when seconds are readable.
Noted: 7,51
